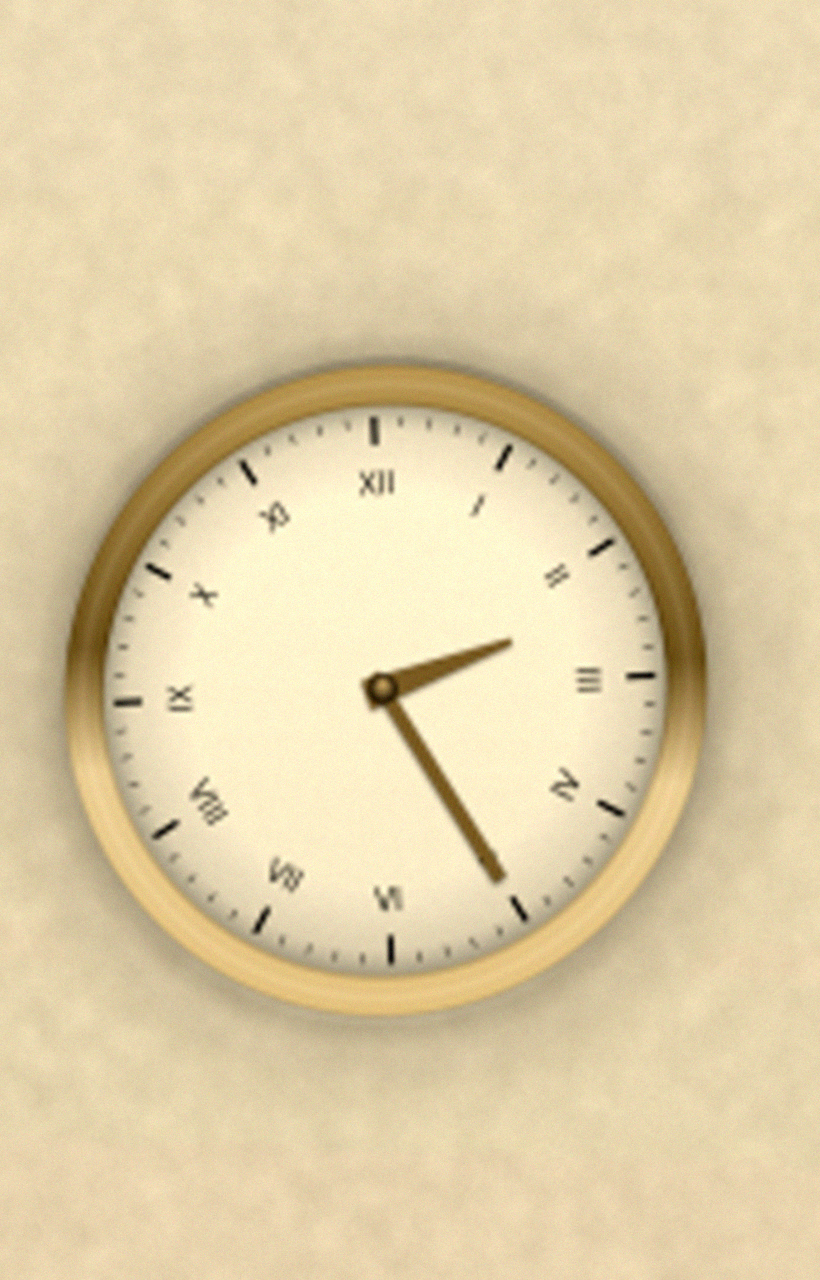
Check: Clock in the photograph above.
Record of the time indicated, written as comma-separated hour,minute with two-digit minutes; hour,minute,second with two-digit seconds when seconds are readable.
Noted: 2,25
